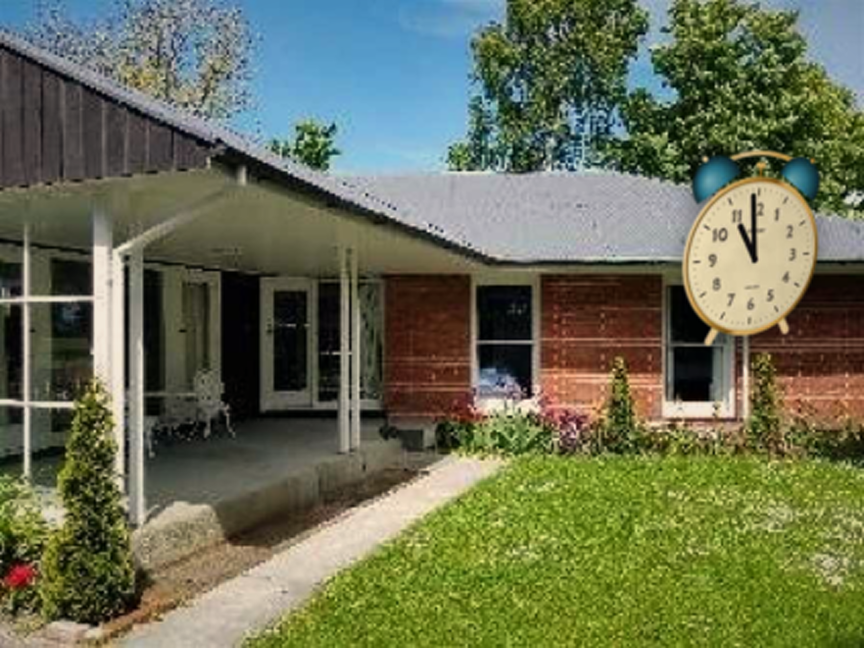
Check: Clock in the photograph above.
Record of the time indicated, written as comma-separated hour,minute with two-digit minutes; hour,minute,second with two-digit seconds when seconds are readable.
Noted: 10,59
